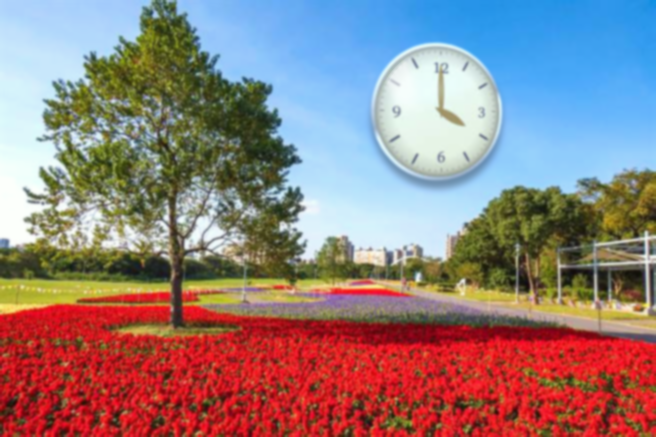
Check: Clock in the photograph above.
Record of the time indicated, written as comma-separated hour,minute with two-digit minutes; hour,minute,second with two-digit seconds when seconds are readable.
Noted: 4,00
